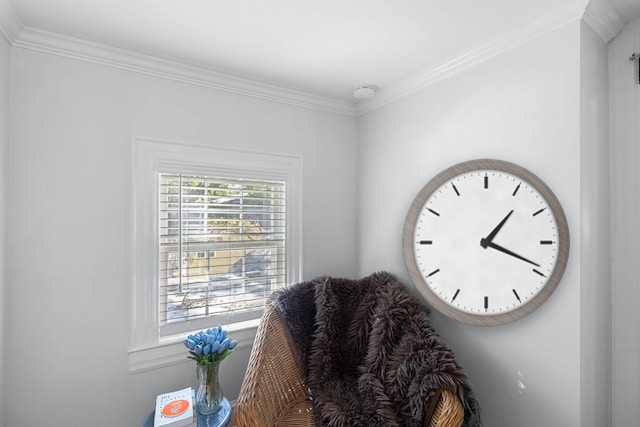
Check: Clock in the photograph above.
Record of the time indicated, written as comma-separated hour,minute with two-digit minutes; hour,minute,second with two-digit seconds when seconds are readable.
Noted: 1,19
